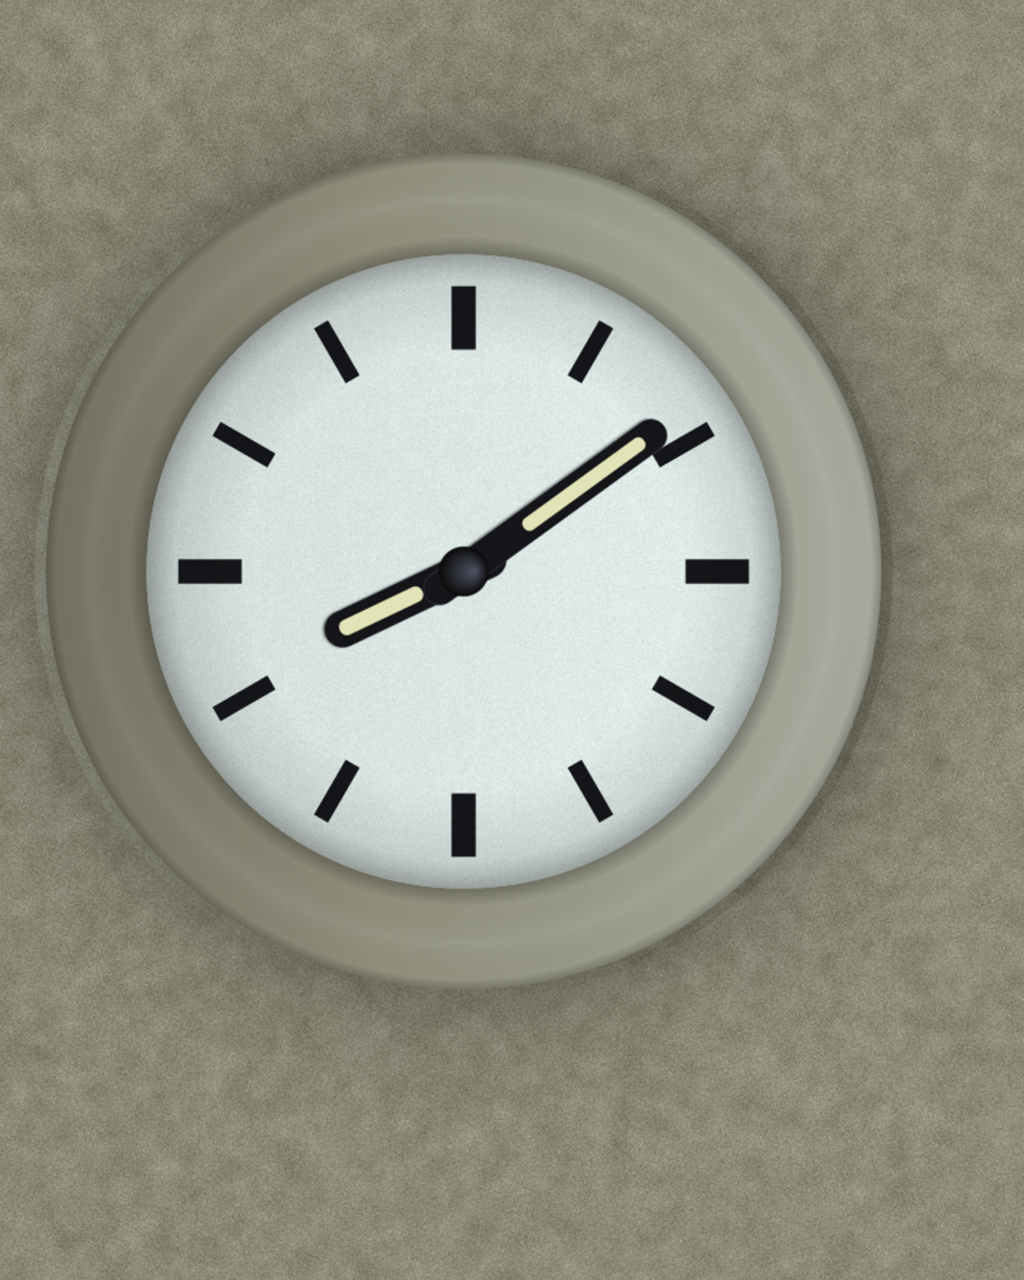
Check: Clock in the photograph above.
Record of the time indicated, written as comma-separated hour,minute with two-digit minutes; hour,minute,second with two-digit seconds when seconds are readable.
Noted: 8,09
